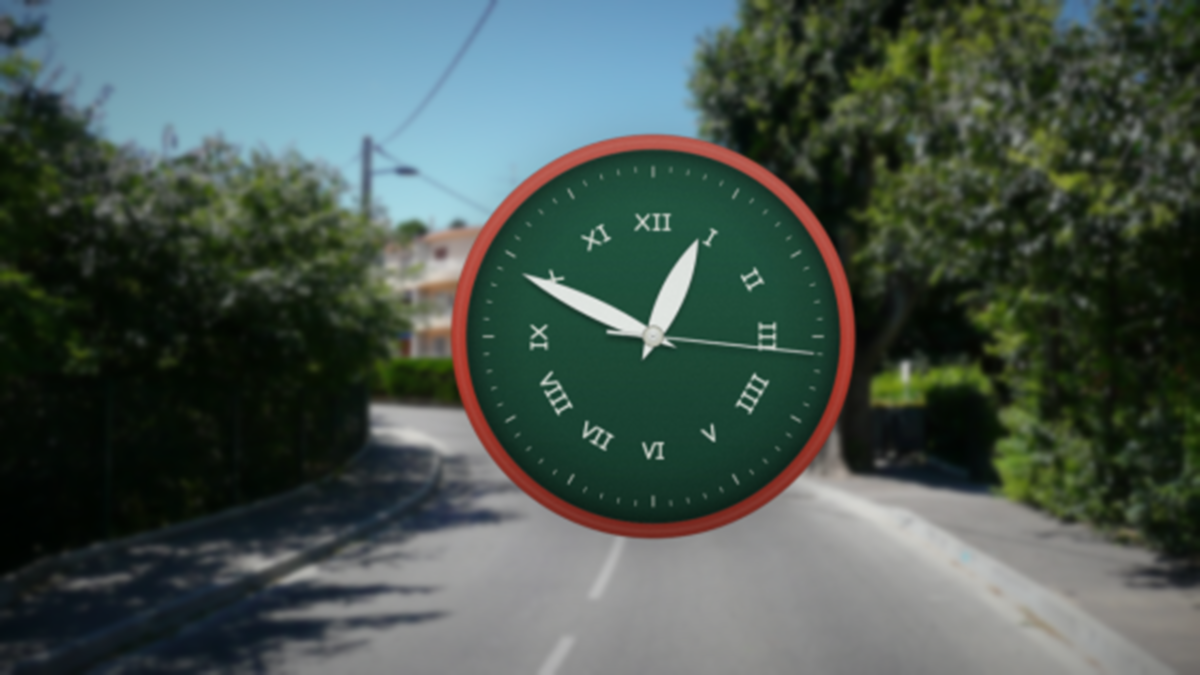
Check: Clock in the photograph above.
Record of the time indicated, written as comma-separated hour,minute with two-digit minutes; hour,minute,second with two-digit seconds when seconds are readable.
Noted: 12,49,16
